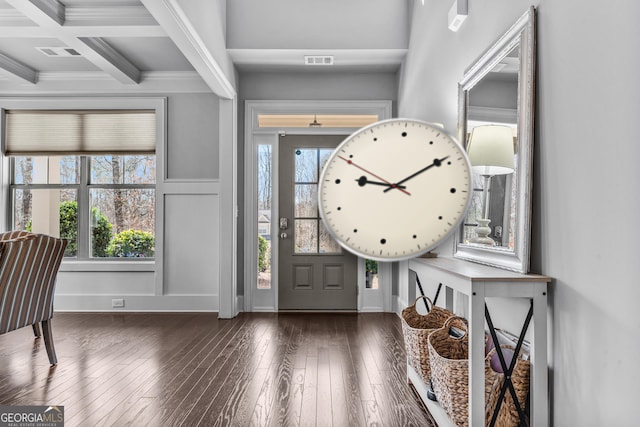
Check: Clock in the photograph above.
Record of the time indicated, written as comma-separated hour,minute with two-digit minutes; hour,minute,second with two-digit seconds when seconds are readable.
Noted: 9,08,49
